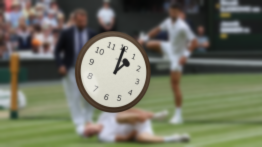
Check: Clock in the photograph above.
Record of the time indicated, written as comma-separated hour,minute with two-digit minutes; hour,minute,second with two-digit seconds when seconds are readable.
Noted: 1,00
